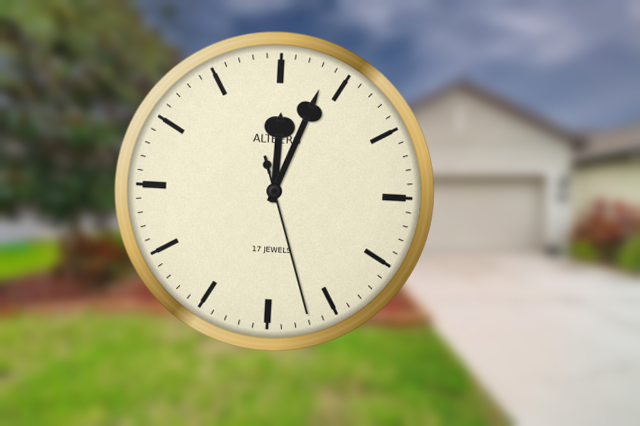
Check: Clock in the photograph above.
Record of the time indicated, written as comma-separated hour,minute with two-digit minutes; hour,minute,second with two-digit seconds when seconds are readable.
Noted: 12,03,27
